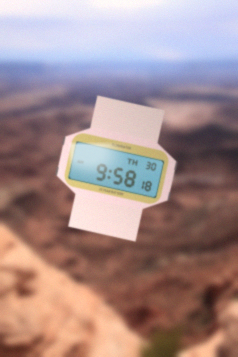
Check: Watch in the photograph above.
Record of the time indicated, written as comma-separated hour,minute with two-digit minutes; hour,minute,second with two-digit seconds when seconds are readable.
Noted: 9,58,18
